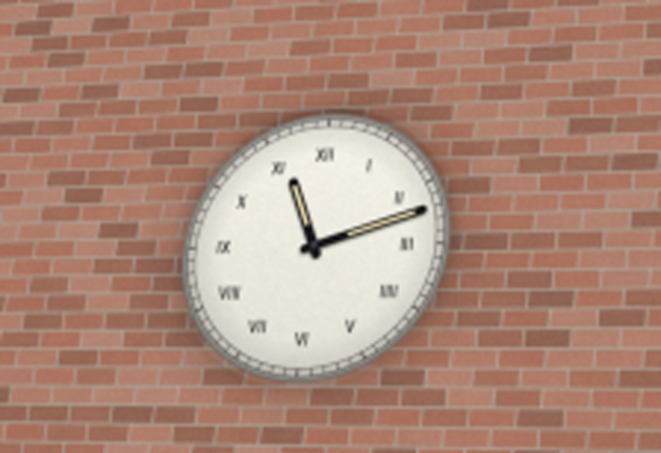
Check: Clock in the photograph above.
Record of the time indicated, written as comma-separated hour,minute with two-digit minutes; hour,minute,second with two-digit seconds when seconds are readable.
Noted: 11,12
